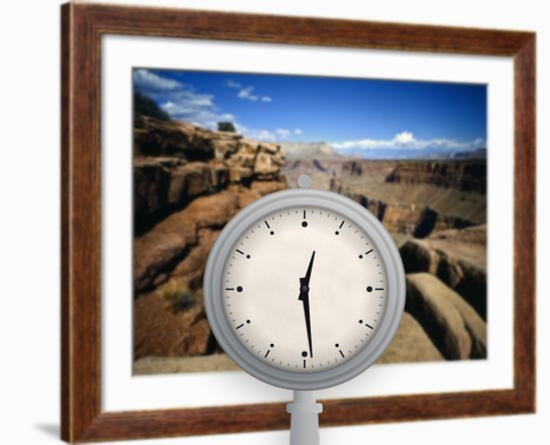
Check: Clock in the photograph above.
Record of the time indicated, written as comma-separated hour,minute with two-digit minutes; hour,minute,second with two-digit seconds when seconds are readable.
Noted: 12,29
